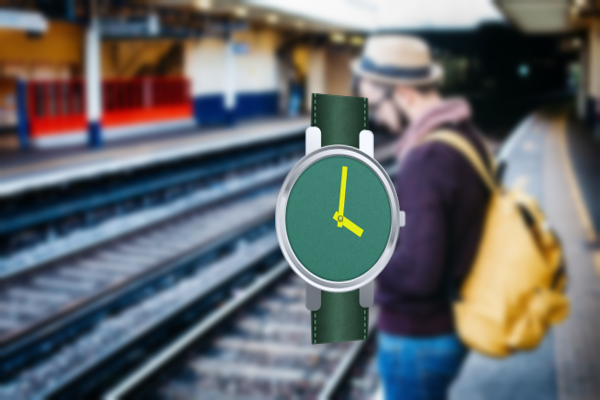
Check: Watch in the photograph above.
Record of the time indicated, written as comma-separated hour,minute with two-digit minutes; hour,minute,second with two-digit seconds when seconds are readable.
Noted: 4,01
